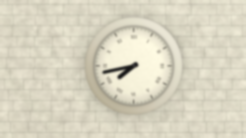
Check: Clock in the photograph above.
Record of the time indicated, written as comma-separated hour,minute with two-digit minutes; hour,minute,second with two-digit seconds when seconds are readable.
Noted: 7,43
